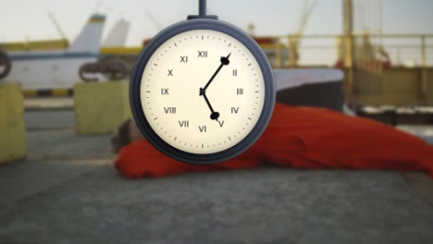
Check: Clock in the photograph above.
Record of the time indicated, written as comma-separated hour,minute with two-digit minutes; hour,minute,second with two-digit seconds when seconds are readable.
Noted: 5,06
